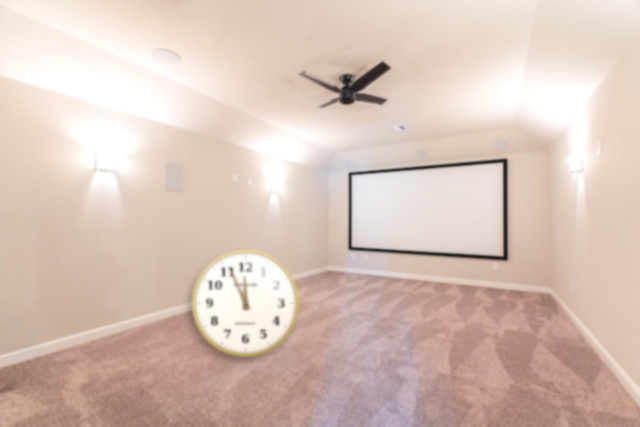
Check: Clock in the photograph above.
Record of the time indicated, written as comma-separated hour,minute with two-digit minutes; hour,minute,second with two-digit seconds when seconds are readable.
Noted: 11,56
